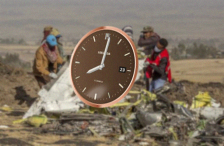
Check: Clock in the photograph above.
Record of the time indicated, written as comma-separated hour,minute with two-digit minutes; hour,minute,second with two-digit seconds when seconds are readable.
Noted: 8,01
